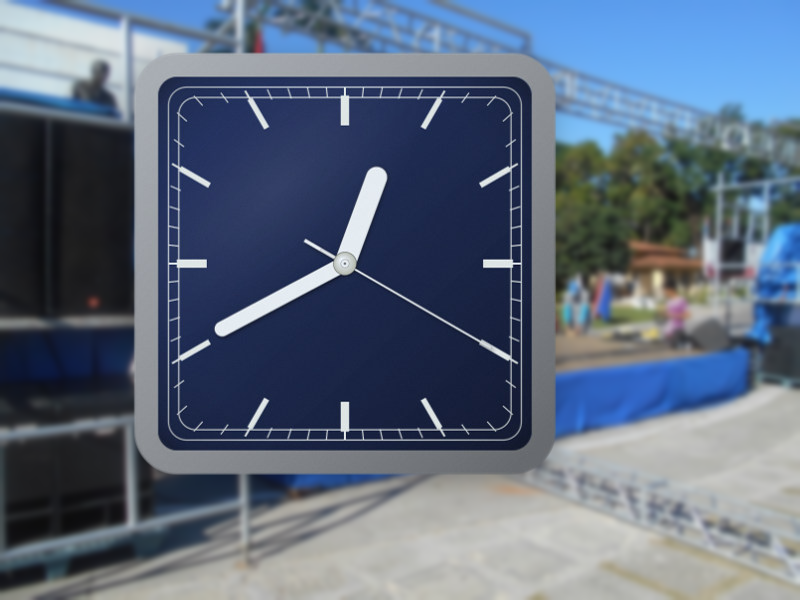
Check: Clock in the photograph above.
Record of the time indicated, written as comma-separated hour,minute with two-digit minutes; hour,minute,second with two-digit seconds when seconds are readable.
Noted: 12,40,20
